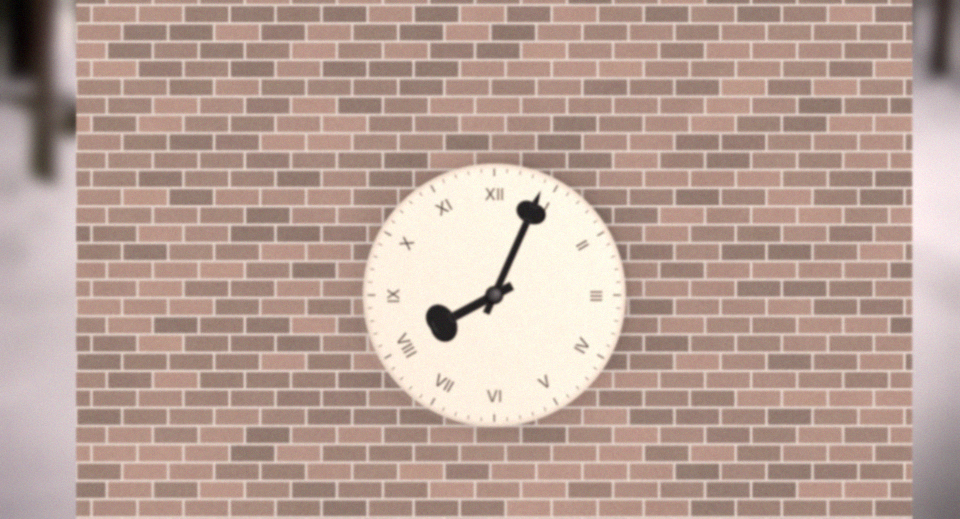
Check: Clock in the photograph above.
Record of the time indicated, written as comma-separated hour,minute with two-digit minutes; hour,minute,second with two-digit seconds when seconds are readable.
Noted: 8,04
